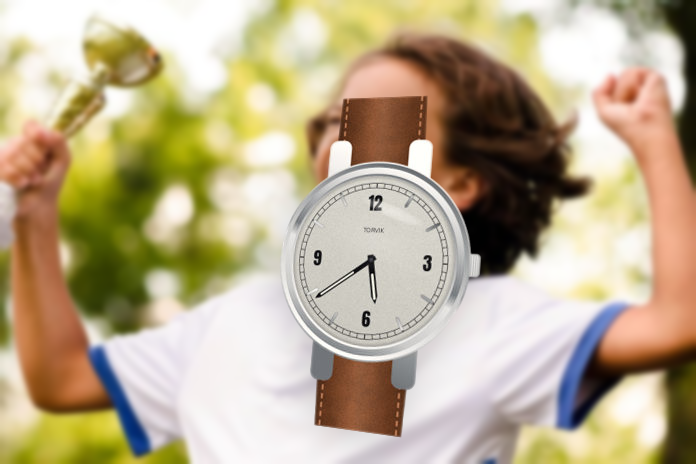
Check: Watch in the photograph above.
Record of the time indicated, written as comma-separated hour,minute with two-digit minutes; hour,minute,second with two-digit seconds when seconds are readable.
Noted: 5,39
